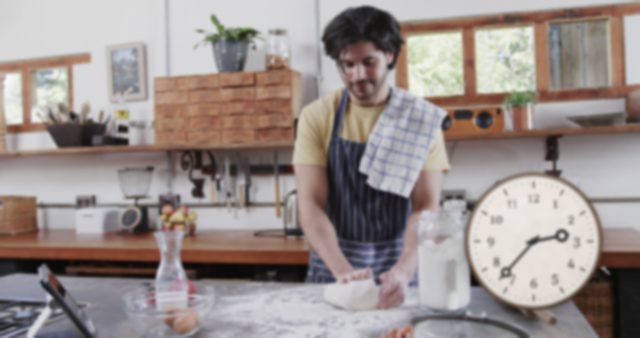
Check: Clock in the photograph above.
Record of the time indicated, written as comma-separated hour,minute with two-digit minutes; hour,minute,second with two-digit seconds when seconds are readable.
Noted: 2,37
